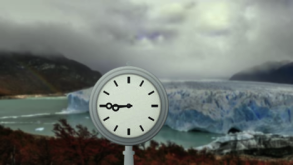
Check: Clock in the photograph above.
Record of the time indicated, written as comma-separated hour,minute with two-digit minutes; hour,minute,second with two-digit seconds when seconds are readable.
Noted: 8,45
